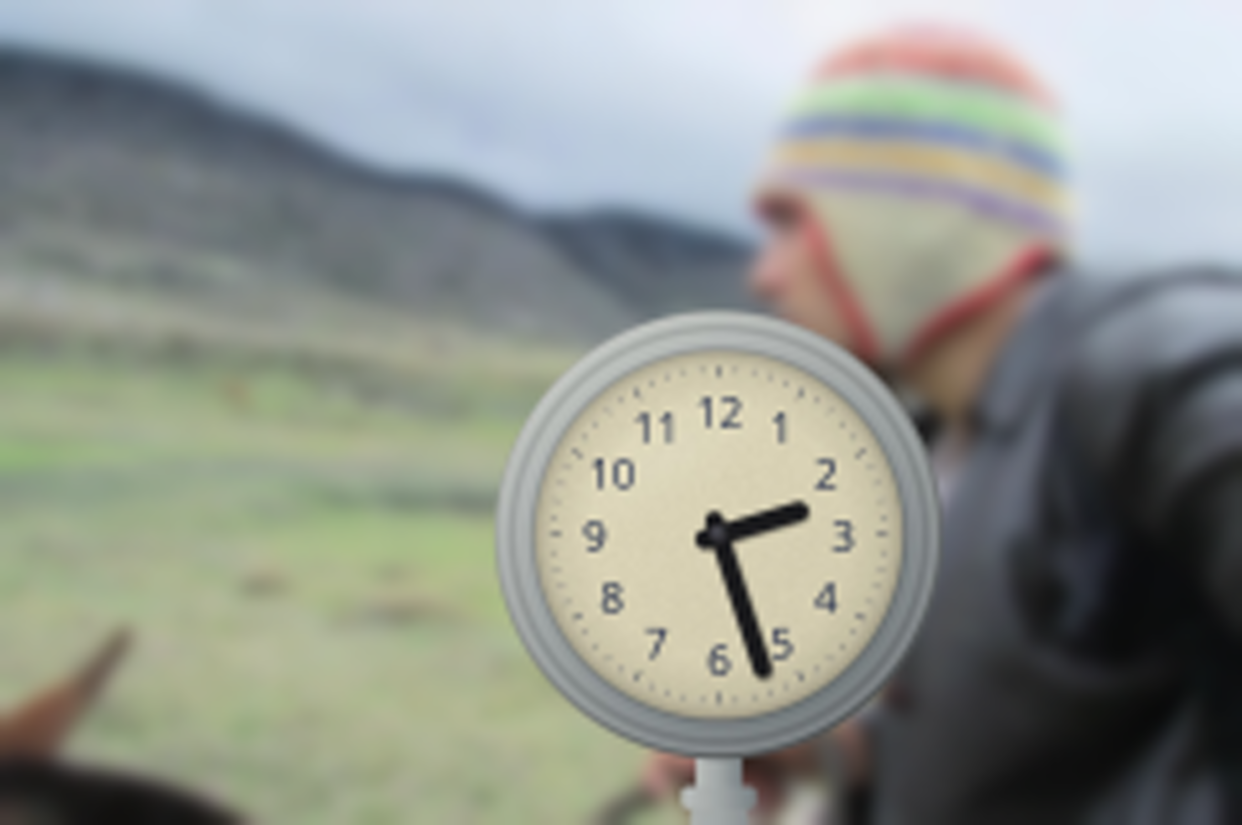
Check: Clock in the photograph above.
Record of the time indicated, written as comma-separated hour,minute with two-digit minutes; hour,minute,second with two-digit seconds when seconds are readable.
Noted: 2,27
